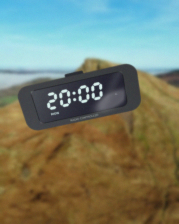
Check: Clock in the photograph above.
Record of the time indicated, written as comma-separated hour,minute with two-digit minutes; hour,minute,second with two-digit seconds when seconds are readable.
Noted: 20,00
